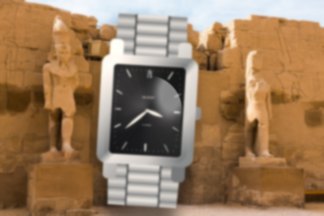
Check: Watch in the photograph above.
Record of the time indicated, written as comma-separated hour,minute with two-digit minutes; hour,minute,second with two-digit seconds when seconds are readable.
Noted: 3,38
